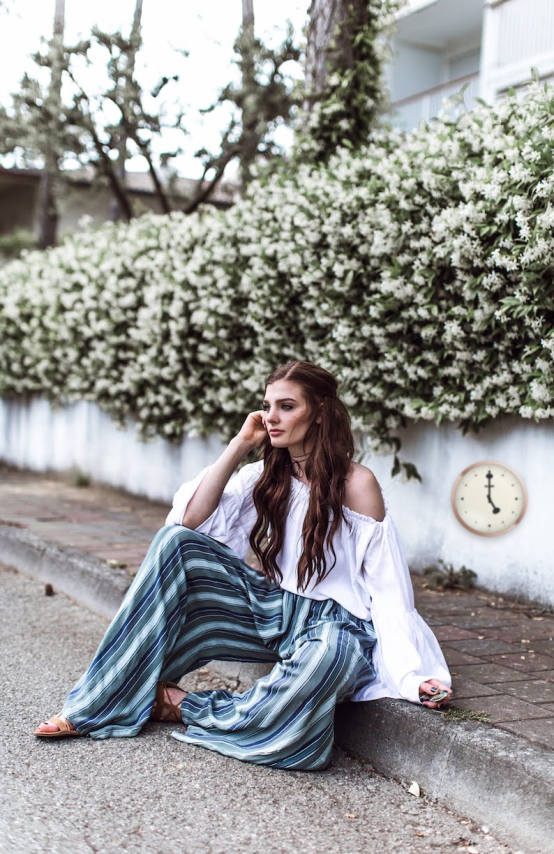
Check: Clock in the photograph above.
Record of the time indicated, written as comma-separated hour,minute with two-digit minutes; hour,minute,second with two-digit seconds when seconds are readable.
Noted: 5,00
